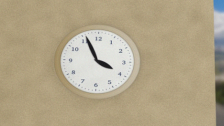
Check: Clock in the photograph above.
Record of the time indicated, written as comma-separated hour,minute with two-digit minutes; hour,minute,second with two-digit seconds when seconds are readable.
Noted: 3,56
